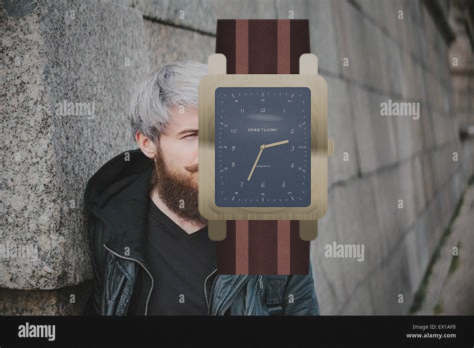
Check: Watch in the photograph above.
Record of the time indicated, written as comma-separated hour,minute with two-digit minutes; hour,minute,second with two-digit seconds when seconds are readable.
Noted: 2,34
